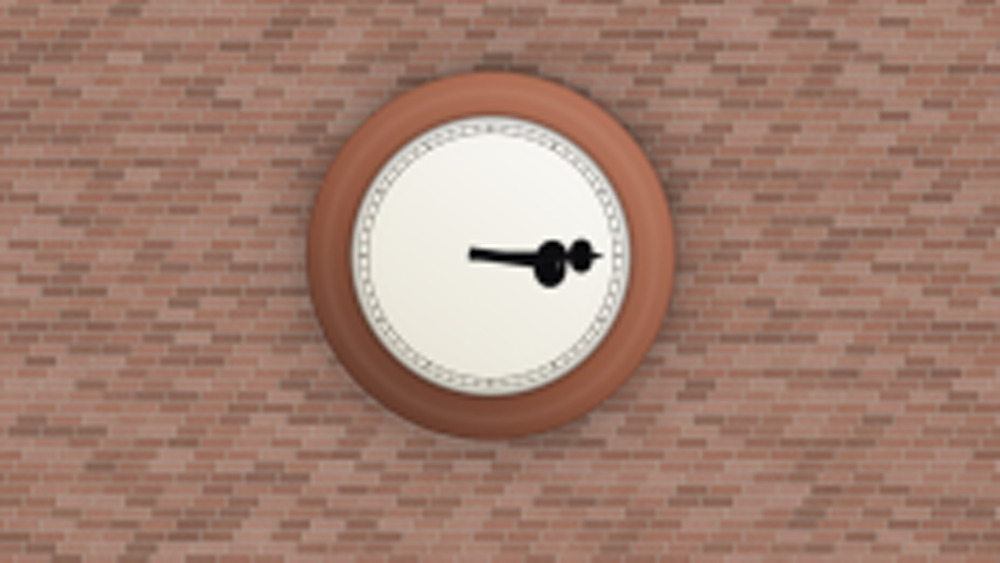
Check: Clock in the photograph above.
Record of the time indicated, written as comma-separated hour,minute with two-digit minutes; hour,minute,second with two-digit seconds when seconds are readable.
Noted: 3,15
